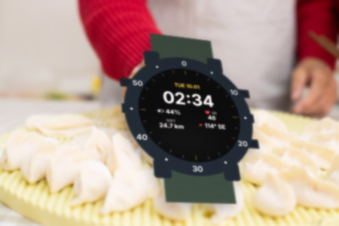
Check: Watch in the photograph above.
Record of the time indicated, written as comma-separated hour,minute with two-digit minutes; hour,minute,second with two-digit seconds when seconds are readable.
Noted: 2,34
